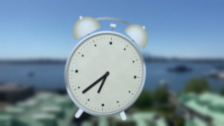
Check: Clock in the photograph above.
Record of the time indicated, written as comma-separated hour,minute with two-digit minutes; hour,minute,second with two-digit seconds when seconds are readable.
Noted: 6,38
